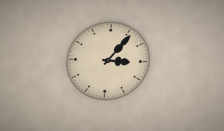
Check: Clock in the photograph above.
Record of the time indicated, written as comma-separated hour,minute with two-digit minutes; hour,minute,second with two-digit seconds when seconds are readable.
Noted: 3,06
